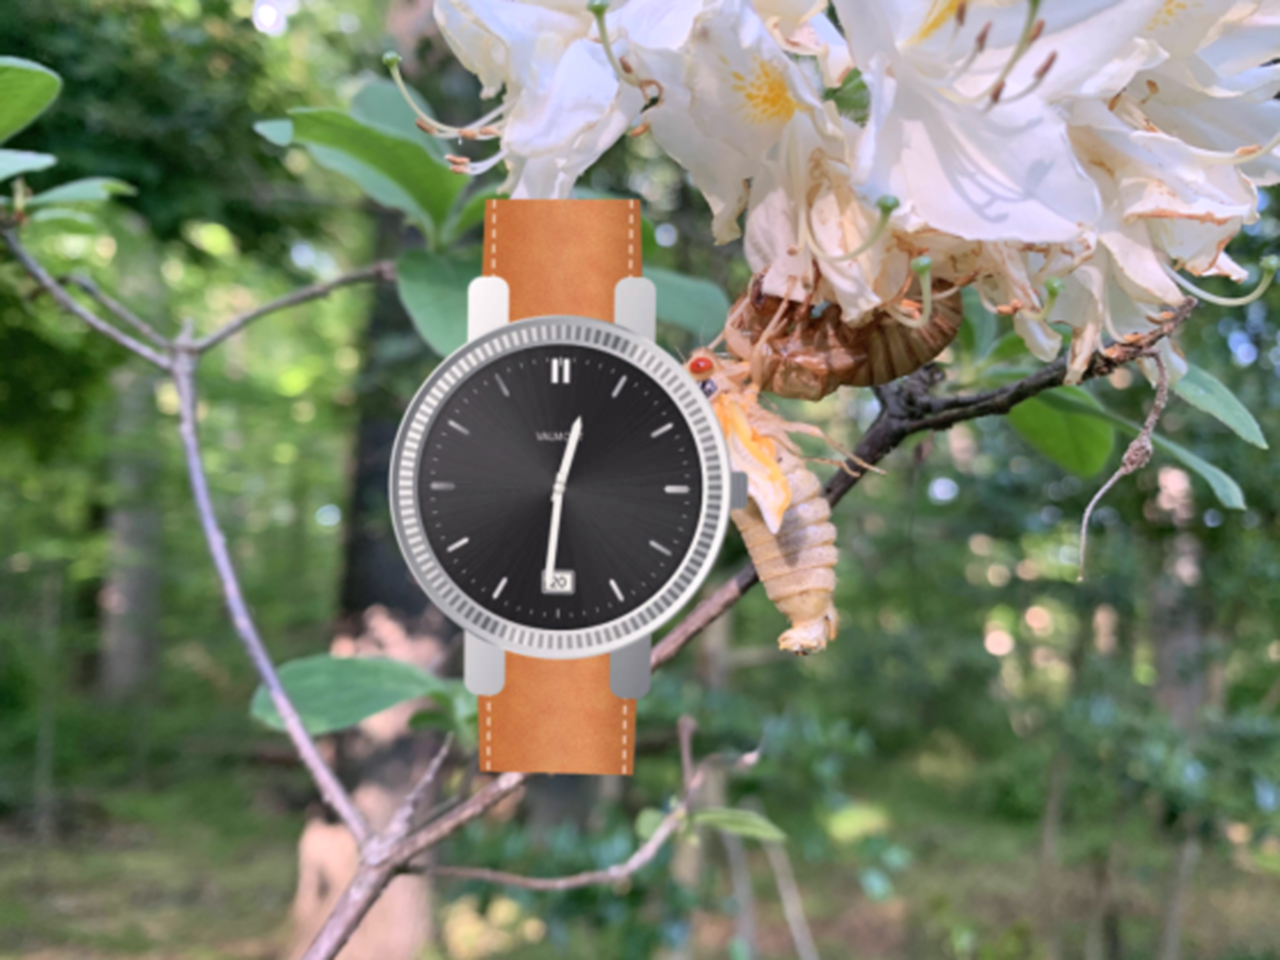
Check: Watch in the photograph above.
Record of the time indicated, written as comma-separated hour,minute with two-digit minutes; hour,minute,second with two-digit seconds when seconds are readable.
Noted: 12,31
